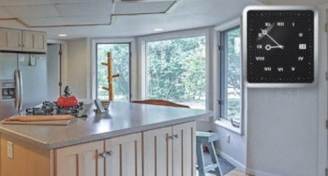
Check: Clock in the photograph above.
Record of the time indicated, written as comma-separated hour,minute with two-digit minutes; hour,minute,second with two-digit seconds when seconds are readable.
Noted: 8,52
